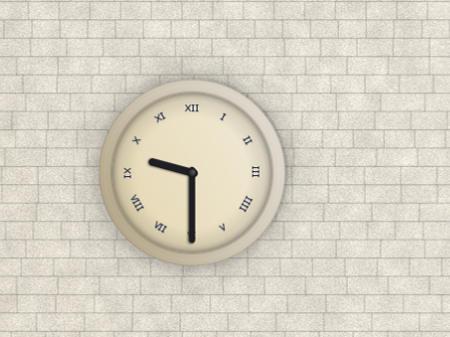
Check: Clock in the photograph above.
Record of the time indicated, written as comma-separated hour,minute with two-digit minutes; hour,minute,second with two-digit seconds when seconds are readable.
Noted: 9,30
